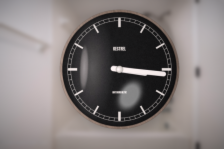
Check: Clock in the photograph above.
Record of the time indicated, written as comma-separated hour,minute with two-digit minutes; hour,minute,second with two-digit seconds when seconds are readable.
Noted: 3,16
